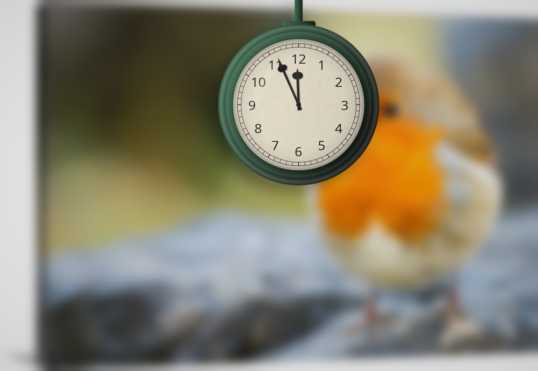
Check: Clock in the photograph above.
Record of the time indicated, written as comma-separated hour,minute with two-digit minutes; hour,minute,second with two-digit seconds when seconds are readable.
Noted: 11,56
